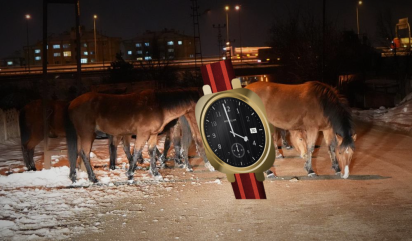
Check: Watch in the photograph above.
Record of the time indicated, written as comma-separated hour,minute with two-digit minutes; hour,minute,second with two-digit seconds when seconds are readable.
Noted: 3,59
